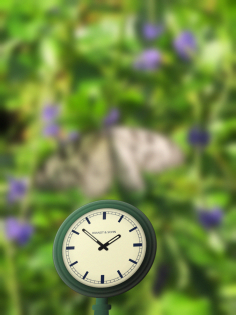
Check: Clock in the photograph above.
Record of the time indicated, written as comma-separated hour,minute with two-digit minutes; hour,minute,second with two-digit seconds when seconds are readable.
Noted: 1,52
